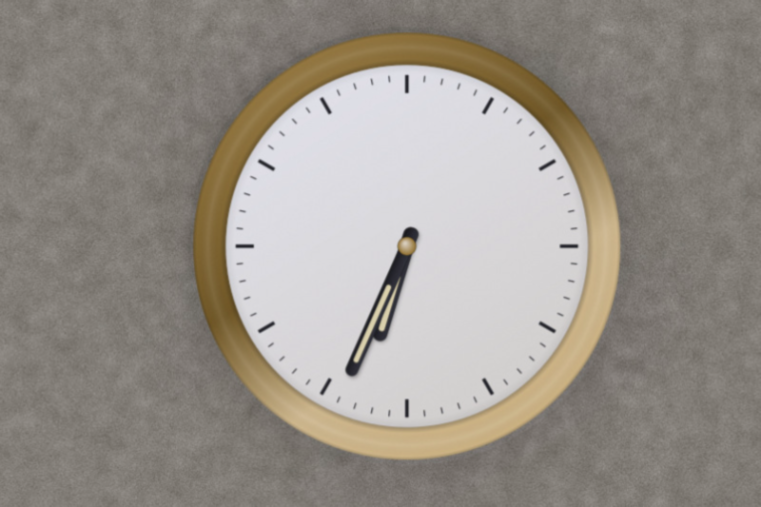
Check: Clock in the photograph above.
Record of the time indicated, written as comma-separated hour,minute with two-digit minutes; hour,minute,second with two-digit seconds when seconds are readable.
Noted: 6,34
